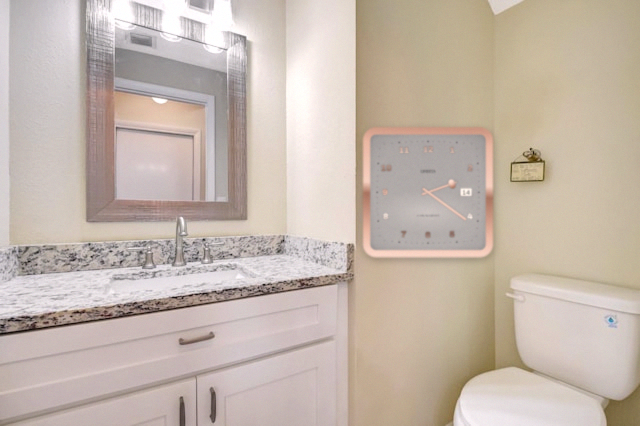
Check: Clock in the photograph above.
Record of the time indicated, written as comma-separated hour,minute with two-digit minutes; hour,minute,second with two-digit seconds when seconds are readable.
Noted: 2,21
